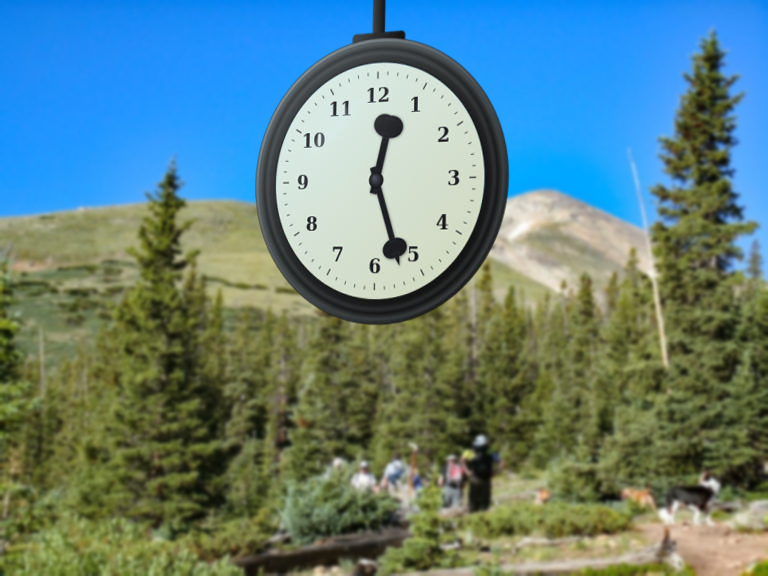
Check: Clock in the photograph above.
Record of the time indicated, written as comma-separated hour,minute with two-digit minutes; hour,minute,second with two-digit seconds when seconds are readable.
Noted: 12,27
